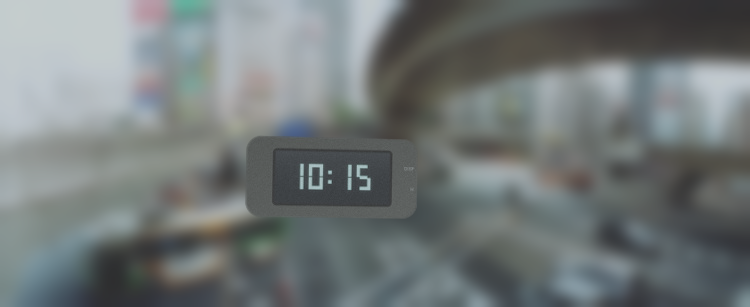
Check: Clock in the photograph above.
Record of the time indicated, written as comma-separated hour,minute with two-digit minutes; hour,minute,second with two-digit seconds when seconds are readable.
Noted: 10,15
